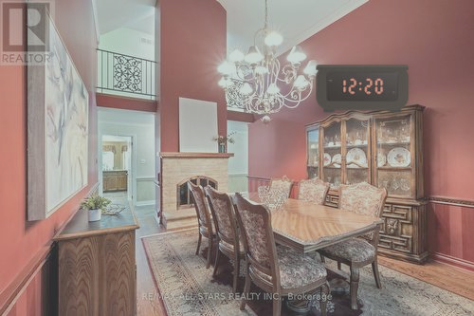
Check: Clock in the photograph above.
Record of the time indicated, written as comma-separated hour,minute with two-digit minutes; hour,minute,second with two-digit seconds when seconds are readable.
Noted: 12,20
